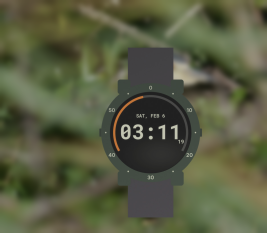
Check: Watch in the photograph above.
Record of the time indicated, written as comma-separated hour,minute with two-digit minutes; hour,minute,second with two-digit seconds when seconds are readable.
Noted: 3,11
